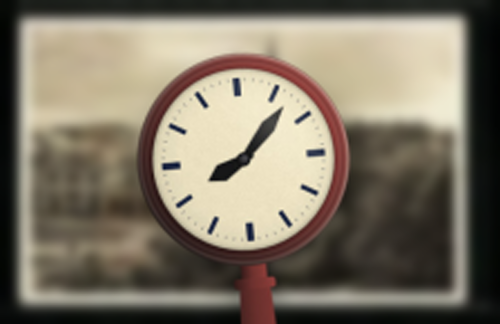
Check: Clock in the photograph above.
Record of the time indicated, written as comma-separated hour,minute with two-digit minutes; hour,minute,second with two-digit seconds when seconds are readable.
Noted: 8,07
